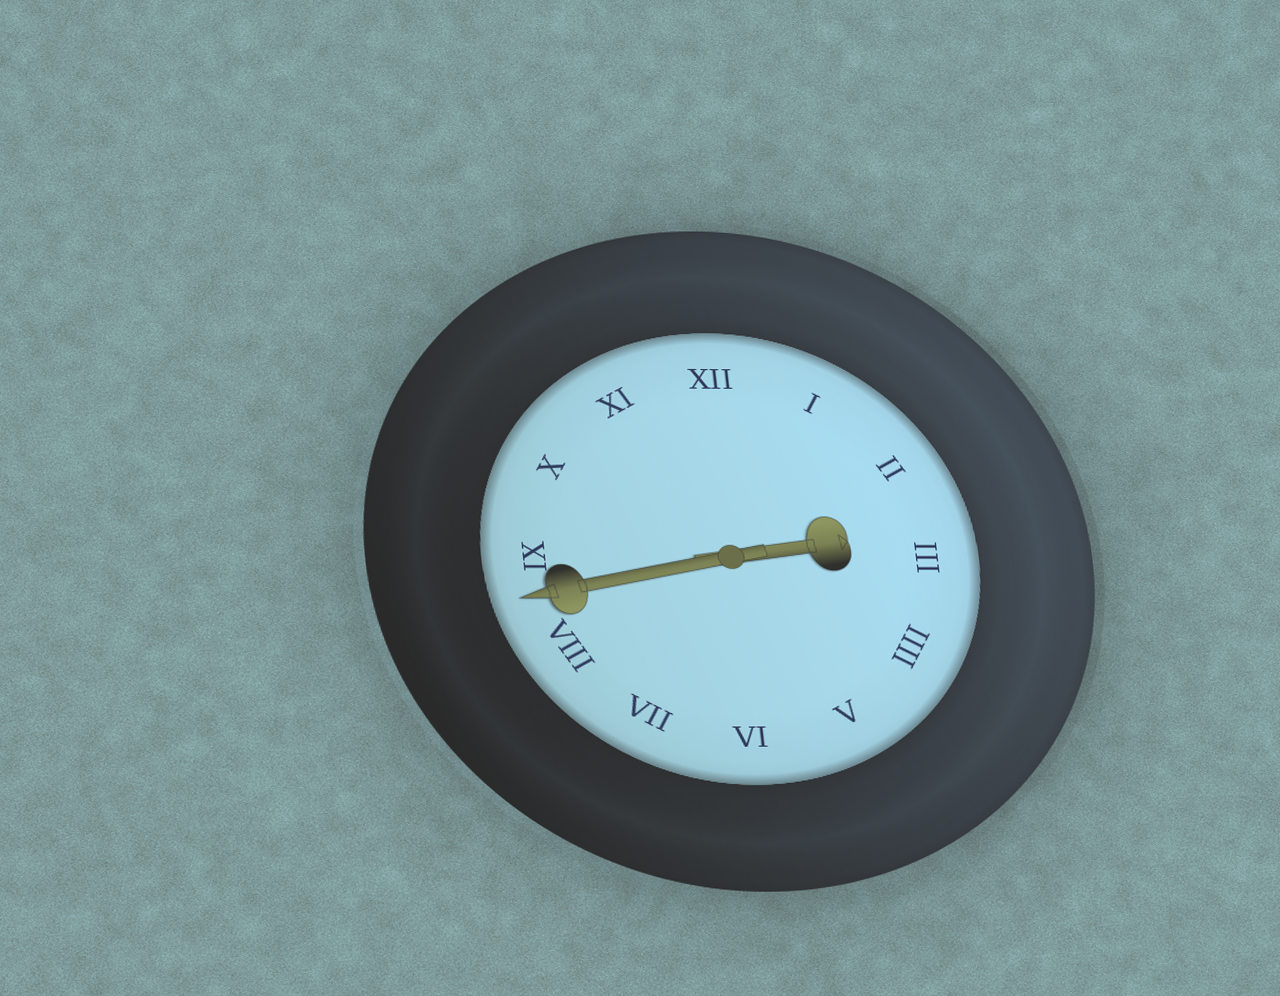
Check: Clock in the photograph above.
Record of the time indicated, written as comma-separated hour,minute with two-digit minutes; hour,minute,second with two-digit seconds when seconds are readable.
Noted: 2,43
